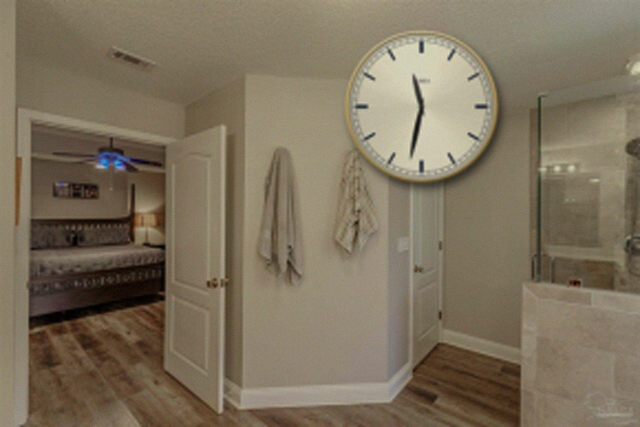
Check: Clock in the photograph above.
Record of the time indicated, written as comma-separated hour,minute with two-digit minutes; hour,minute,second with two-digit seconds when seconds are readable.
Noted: 11,32
